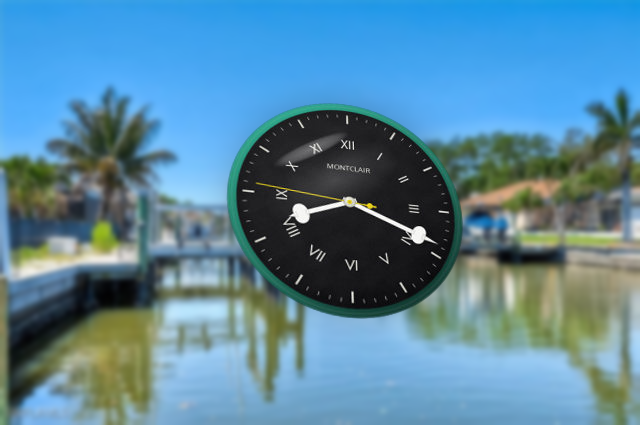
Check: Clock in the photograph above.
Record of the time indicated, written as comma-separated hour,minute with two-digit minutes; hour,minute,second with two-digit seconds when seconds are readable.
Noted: 8,18,46
